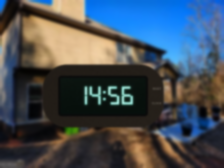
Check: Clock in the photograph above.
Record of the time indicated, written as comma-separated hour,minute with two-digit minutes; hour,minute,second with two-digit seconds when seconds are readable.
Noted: 14,56
